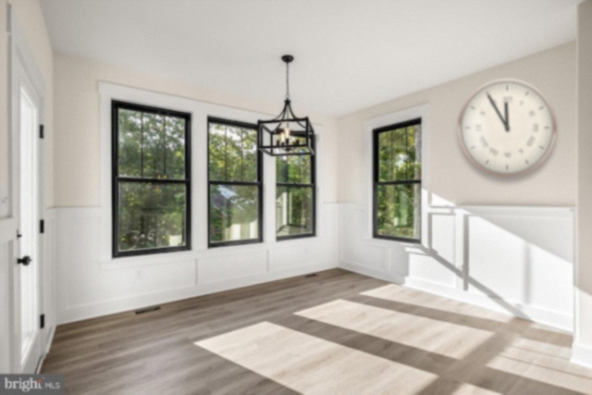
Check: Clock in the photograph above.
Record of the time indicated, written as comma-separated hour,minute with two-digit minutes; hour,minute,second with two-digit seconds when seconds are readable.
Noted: 11,55
